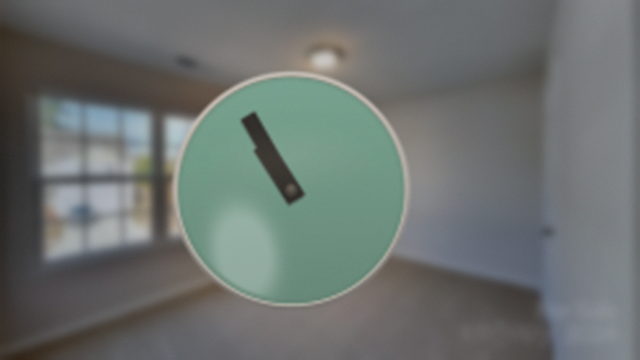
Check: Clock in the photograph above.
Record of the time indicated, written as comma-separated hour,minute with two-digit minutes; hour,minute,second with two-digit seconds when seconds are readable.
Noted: 10,55
